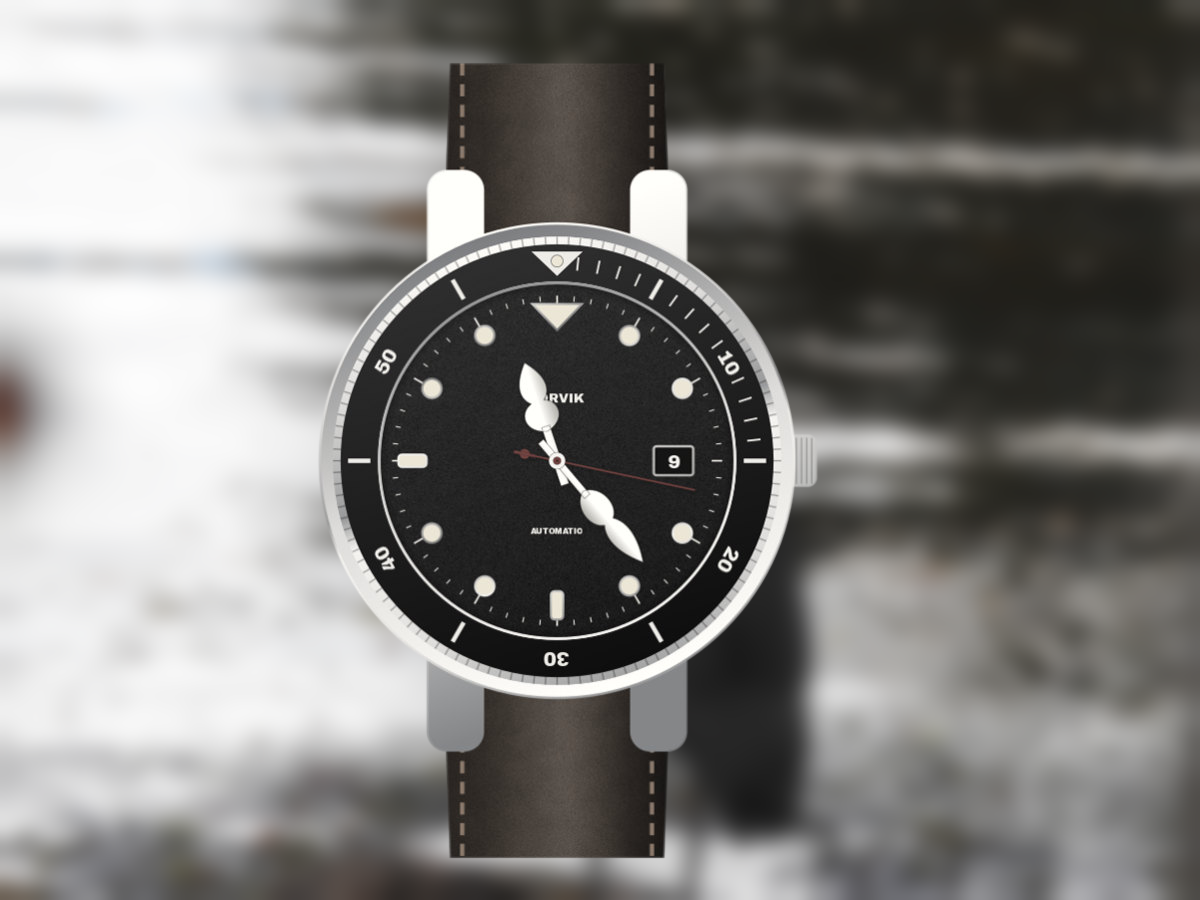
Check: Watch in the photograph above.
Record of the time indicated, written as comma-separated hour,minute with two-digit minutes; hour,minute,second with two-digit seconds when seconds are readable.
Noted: 11,23,17
